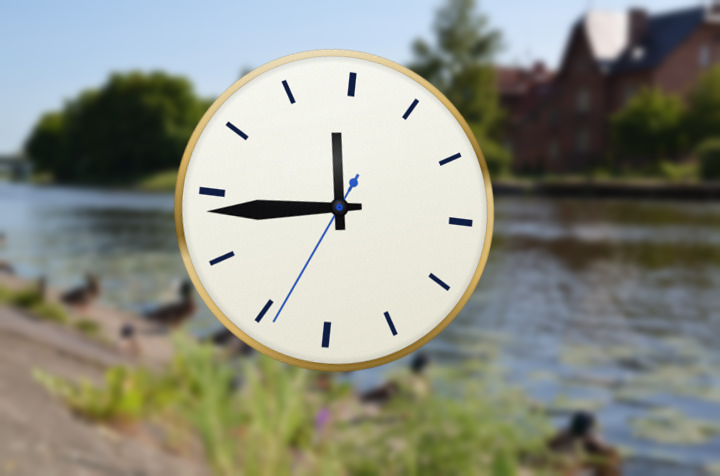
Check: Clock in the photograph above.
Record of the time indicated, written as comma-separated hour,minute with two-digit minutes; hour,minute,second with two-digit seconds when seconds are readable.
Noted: 11,43,34
